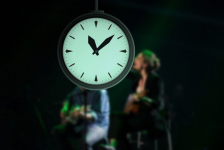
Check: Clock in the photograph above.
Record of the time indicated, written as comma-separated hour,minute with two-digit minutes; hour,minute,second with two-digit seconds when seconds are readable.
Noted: 11,08
